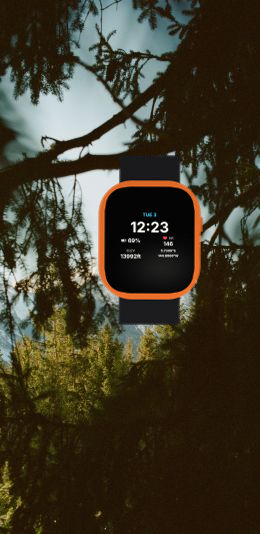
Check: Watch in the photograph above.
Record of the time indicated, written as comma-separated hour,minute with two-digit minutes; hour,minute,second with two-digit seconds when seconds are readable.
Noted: 12,23
